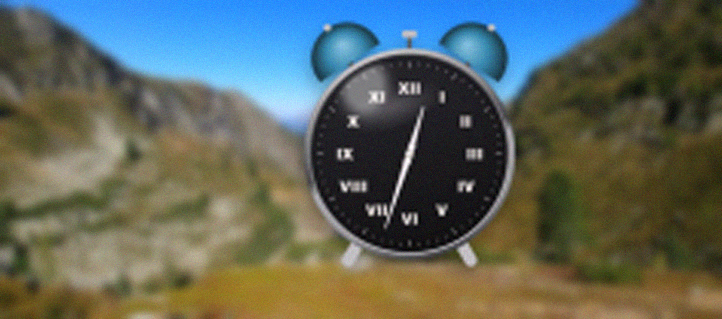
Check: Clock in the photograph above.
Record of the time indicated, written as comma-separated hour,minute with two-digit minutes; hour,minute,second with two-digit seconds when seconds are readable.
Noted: 12,33
